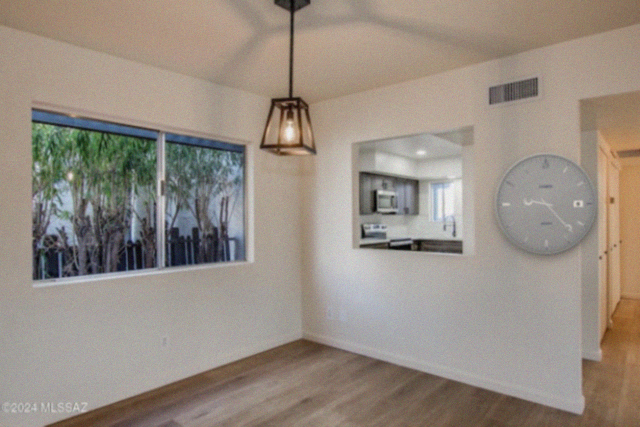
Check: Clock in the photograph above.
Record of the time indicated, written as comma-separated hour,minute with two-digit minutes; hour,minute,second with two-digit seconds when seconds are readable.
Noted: 9,23
